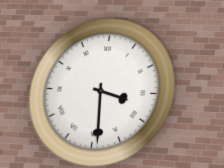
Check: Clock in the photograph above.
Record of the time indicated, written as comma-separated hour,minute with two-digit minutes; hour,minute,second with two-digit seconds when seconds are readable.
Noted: 3,29
